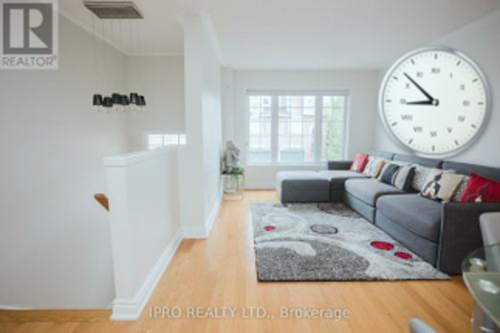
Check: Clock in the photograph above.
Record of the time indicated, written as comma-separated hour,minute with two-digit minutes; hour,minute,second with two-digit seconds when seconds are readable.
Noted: 8,52
